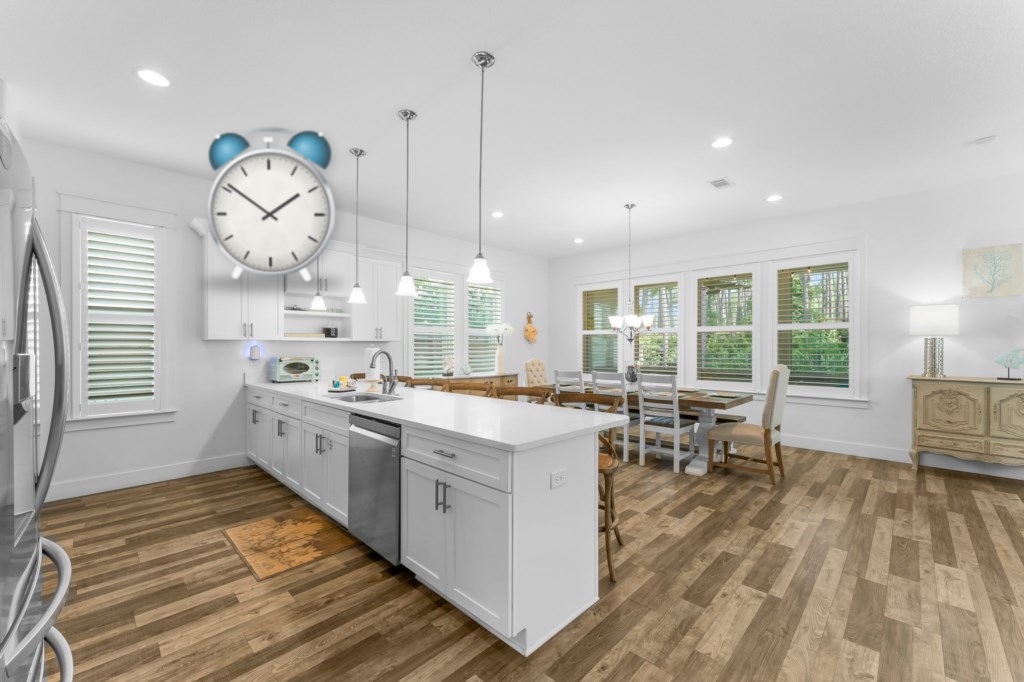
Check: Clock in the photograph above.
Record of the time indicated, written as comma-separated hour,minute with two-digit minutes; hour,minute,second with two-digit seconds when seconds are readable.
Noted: 1,51
